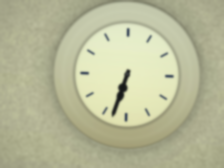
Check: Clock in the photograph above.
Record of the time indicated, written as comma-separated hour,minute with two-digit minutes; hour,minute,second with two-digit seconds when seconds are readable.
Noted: 6,33
